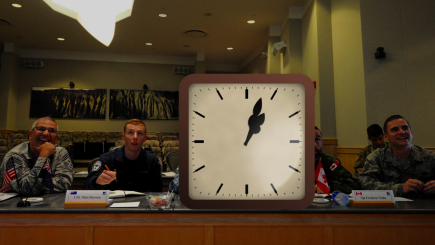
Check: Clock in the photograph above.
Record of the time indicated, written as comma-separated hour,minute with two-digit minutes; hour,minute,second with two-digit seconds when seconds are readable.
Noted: 1,03
